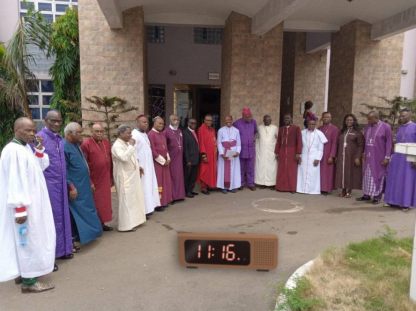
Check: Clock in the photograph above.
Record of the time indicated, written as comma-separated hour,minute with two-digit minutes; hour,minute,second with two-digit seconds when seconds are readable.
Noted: 11,16
